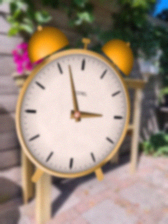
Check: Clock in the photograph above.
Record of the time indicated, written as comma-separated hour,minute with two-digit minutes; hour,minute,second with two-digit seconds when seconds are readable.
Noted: 2,57
